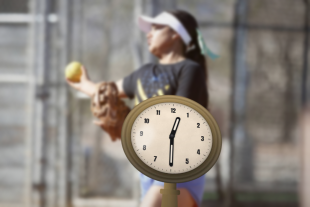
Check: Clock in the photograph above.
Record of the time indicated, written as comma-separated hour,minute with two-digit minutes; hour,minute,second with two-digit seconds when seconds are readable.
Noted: 12,30
